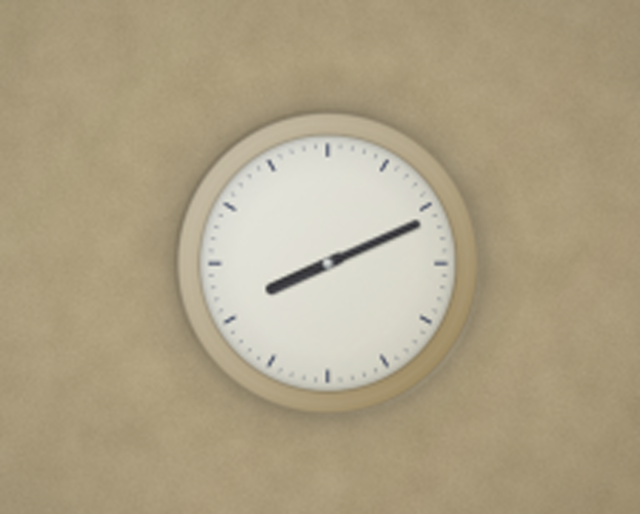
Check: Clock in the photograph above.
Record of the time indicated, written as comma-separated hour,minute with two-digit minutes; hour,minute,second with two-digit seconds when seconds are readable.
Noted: 8,11
